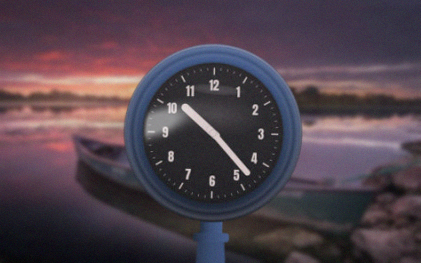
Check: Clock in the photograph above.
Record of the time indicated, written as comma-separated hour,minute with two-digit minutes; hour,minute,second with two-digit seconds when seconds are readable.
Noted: 10,23
